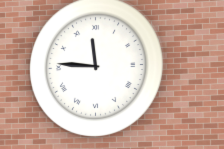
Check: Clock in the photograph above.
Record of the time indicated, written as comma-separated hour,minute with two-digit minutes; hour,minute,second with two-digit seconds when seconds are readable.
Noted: 11,46
